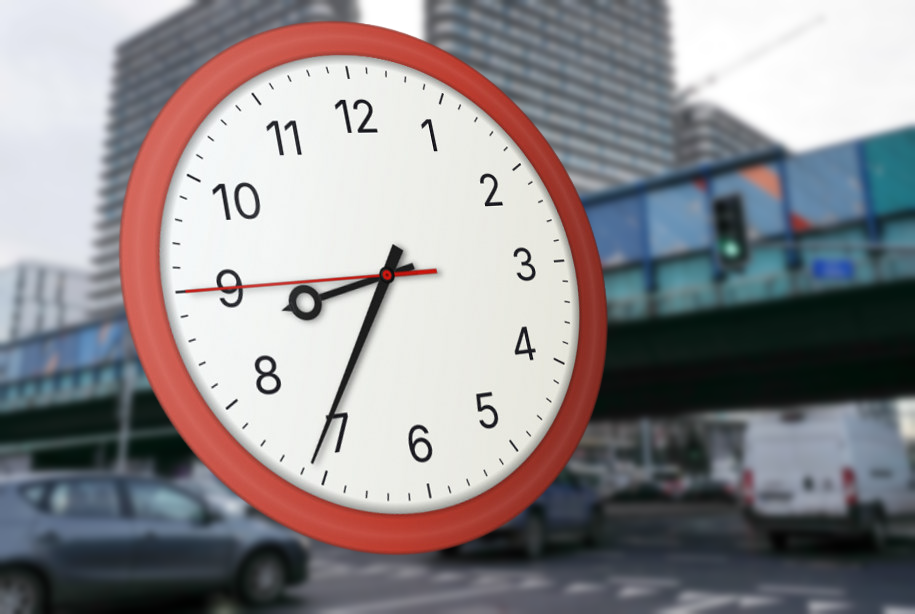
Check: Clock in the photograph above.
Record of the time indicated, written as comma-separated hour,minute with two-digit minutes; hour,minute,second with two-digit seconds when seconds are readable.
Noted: 8,35,45
